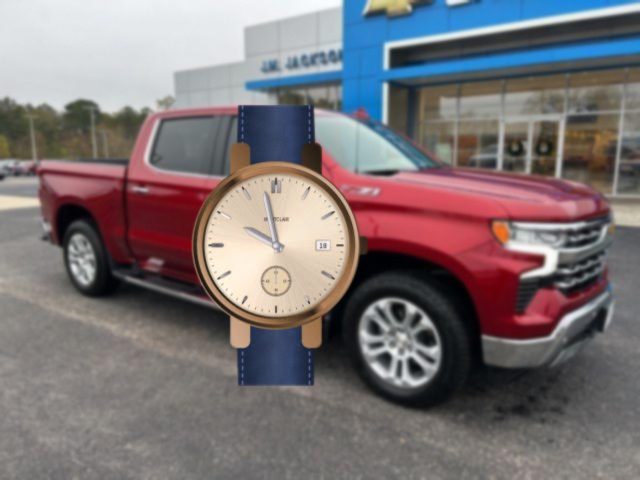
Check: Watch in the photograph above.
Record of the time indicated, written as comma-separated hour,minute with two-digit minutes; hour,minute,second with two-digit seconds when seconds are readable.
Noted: 9,58
